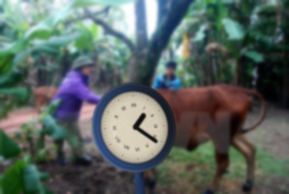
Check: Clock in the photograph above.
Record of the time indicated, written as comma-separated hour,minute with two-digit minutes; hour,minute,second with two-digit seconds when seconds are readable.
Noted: 1,21
